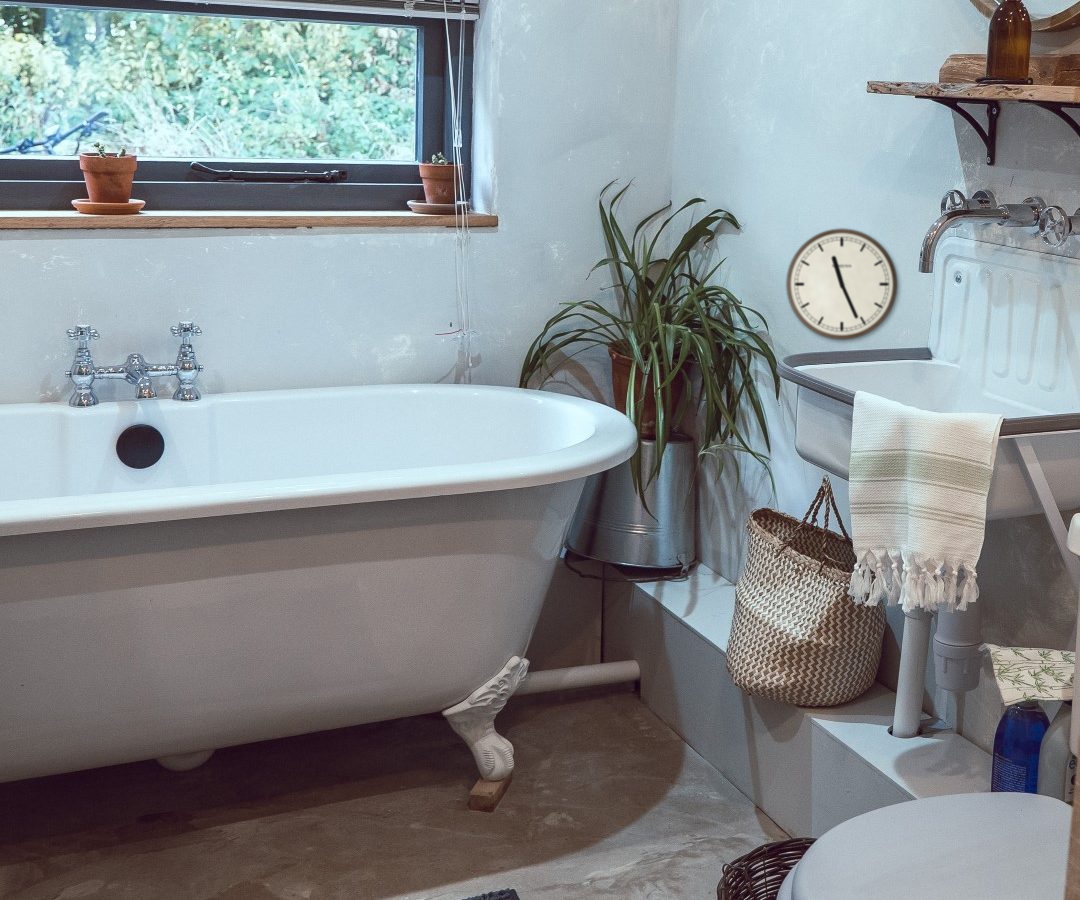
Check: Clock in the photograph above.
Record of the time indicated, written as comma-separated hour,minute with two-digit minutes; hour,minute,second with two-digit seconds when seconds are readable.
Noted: 11,26
